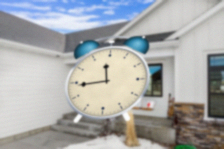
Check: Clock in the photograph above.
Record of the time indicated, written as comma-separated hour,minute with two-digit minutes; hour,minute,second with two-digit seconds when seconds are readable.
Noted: 11,44
